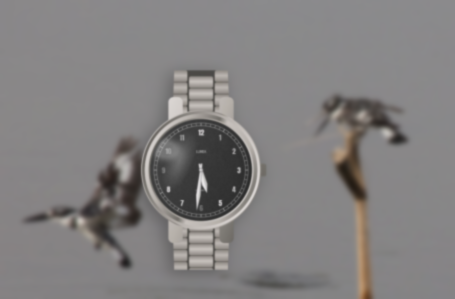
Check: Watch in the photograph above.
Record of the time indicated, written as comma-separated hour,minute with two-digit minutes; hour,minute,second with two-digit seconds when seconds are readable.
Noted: 5,31
